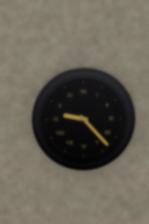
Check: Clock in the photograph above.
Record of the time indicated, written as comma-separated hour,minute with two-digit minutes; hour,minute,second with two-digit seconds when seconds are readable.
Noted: 9,23
